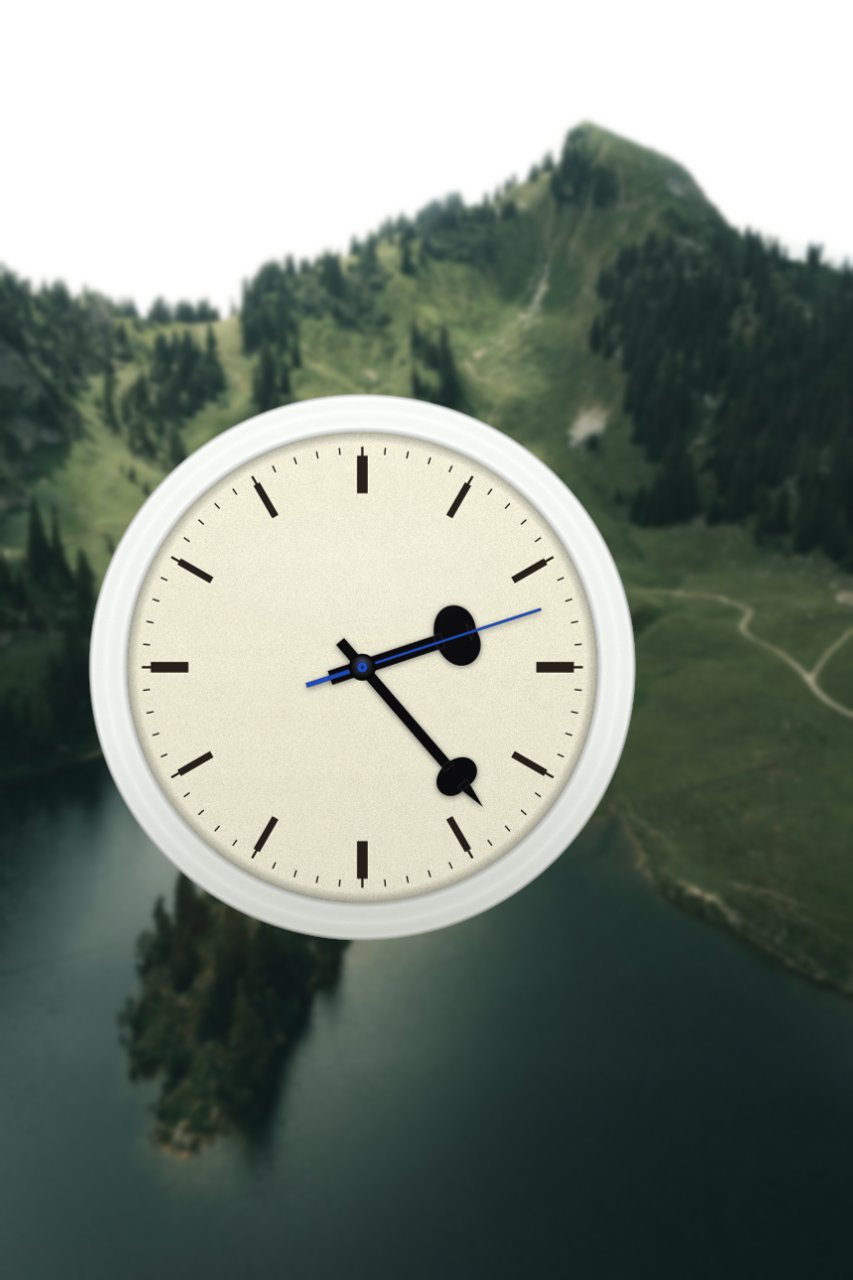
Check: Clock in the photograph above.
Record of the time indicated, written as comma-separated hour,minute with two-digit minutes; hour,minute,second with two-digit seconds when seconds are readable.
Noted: 2,23,12
